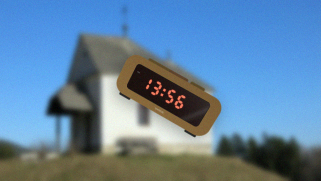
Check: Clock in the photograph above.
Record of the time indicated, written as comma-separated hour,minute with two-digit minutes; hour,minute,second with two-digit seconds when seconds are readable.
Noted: 13,56
